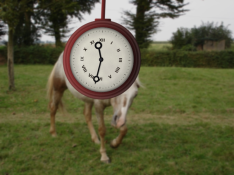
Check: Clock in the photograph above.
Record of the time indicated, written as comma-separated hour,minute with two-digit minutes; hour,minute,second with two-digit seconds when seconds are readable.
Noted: 11,32
